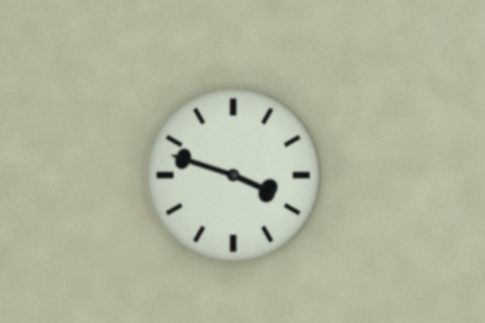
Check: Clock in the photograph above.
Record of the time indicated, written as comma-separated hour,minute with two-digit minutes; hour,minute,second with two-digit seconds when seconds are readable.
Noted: 3,48
